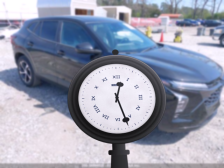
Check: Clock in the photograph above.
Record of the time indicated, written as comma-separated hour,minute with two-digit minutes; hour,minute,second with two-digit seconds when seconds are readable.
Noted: 12,27
